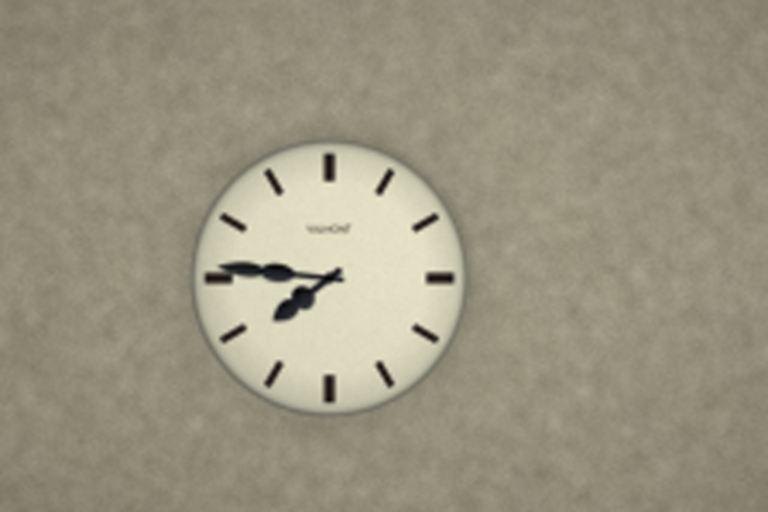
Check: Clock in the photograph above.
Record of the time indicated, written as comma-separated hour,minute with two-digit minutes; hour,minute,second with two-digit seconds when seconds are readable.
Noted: 7,46
